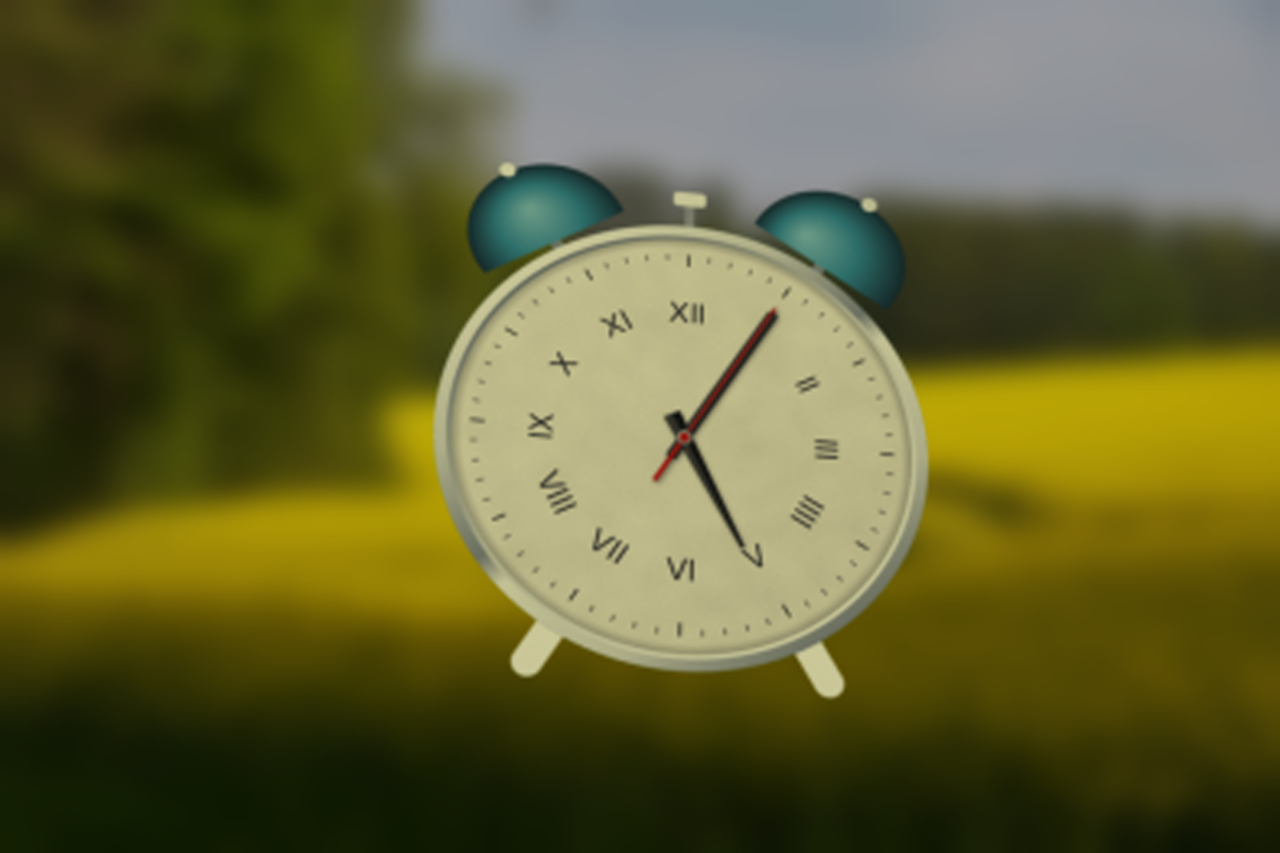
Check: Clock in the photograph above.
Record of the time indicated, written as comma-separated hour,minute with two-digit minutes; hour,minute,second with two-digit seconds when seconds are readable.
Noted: 5,05,05
